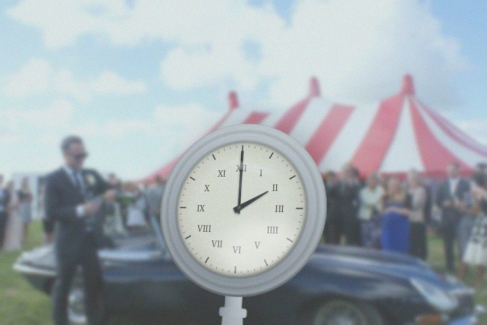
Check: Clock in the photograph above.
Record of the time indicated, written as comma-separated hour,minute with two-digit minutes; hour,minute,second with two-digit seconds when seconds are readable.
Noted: 2,00
